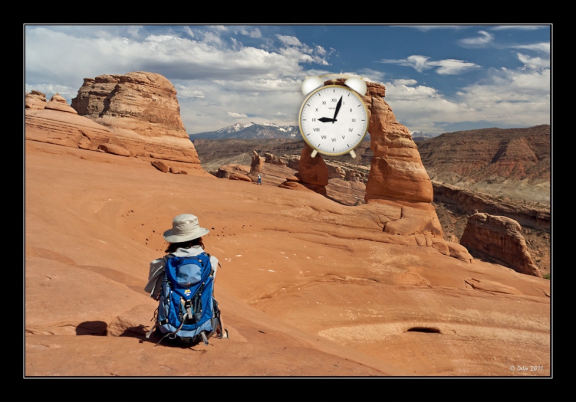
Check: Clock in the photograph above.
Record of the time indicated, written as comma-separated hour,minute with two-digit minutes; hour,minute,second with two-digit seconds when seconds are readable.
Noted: 9,03
